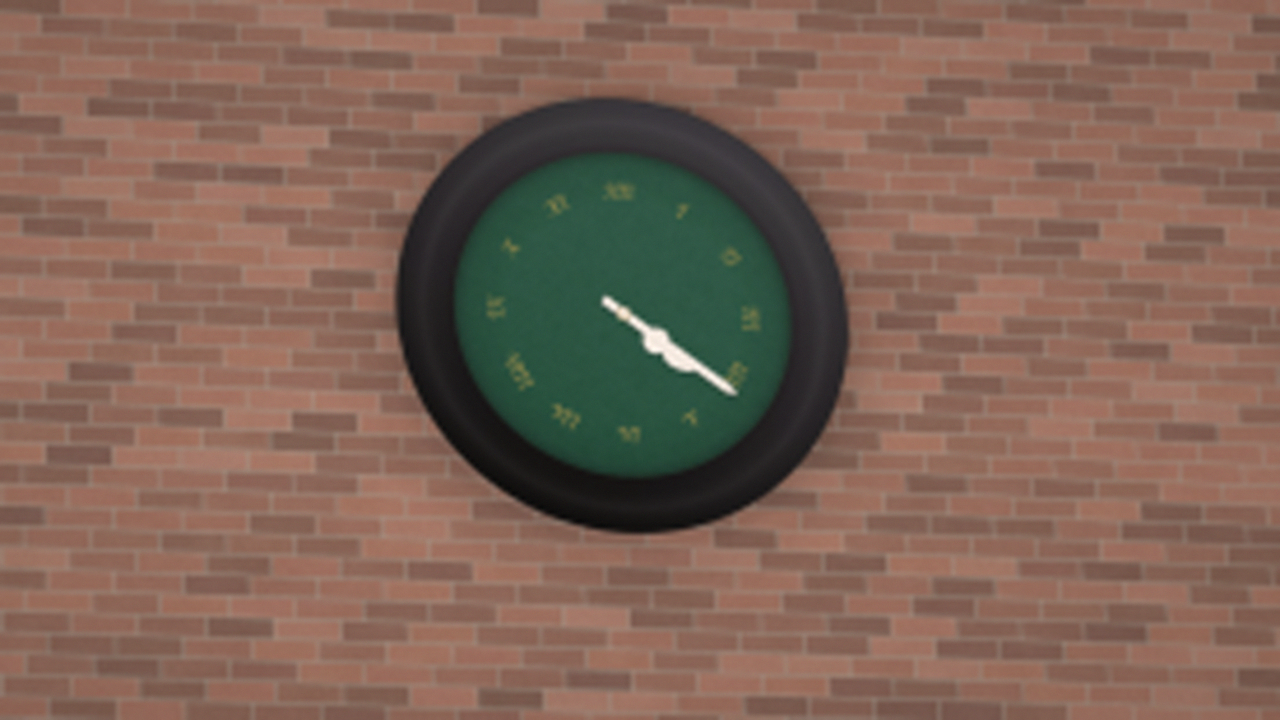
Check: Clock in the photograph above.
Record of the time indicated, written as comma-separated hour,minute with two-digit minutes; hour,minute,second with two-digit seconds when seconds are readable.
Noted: 4,21
